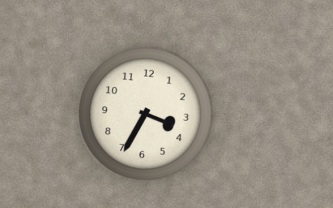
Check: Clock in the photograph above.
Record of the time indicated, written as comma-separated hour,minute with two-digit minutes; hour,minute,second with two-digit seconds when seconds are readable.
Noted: 3,34
